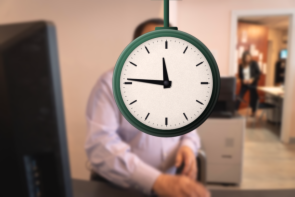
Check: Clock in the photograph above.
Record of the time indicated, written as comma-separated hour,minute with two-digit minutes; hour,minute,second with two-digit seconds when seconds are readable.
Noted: 11,46
